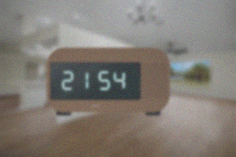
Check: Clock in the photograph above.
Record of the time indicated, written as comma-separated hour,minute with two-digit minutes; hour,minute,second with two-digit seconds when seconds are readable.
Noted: 21,54
